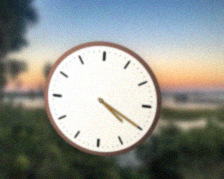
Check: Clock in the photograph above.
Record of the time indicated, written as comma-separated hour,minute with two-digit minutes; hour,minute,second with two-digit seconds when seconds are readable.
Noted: 4,20
